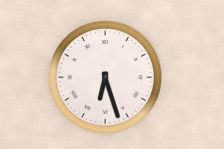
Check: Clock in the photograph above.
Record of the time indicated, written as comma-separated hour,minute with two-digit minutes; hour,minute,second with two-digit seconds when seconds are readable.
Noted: 6,27
